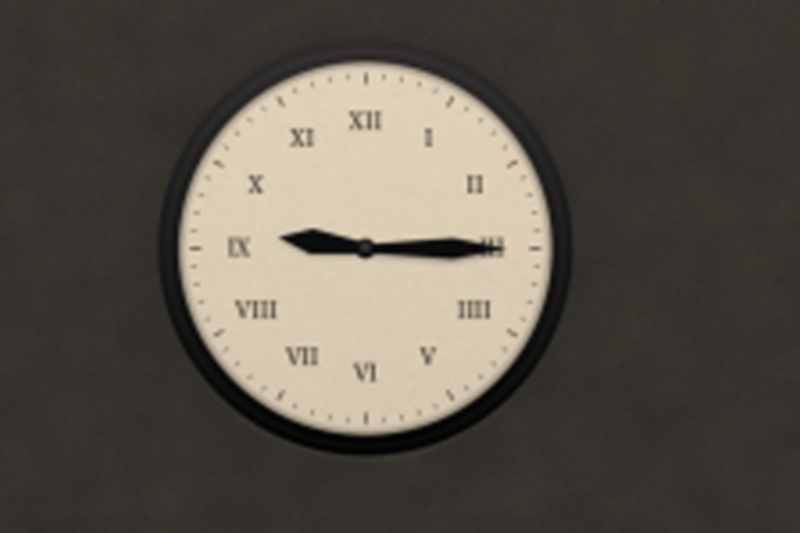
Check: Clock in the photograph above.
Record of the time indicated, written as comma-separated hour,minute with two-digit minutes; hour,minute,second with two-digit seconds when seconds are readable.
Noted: 9,15
